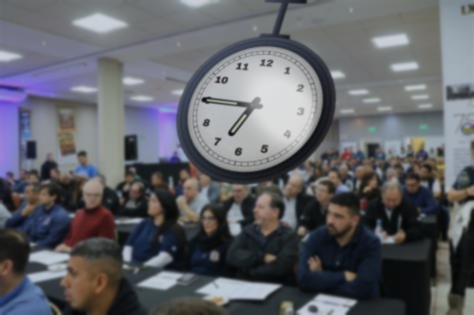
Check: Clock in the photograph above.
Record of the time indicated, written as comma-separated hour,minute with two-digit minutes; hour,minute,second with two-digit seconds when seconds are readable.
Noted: 6,45
